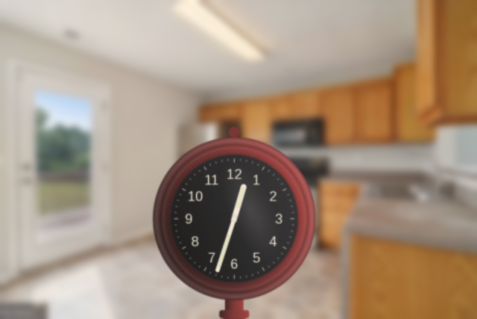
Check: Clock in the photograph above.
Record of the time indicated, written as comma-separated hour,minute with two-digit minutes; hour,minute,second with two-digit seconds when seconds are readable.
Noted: 12,33
